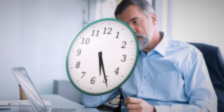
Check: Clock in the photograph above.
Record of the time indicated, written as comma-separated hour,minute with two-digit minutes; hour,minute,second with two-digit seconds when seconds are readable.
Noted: 5,25
